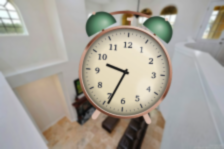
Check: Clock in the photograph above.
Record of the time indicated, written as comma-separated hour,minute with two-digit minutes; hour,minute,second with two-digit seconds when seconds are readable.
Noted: 9,34
